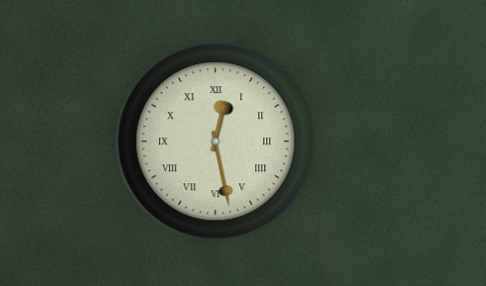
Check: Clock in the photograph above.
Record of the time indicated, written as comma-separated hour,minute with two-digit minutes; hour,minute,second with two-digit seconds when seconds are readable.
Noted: 12,28
